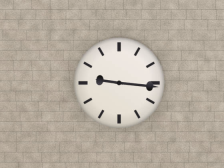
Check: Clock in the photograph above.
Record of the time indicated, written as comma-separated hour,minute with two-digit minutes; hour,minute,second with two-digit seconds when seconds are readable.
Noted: 9,16
